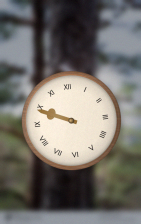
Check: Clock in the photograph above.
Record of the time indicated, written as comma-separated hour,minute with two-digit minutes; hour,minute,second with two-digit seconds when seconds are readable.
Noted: 9,49
